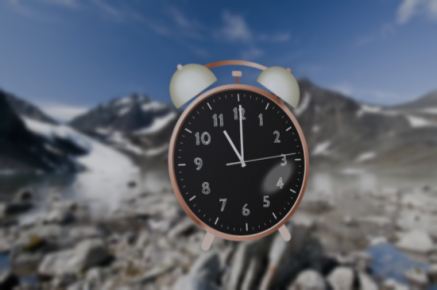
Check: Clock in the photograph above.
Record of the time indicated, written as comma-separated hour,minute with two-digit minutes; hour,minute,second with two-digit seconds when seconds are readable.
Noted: 11,00,14
